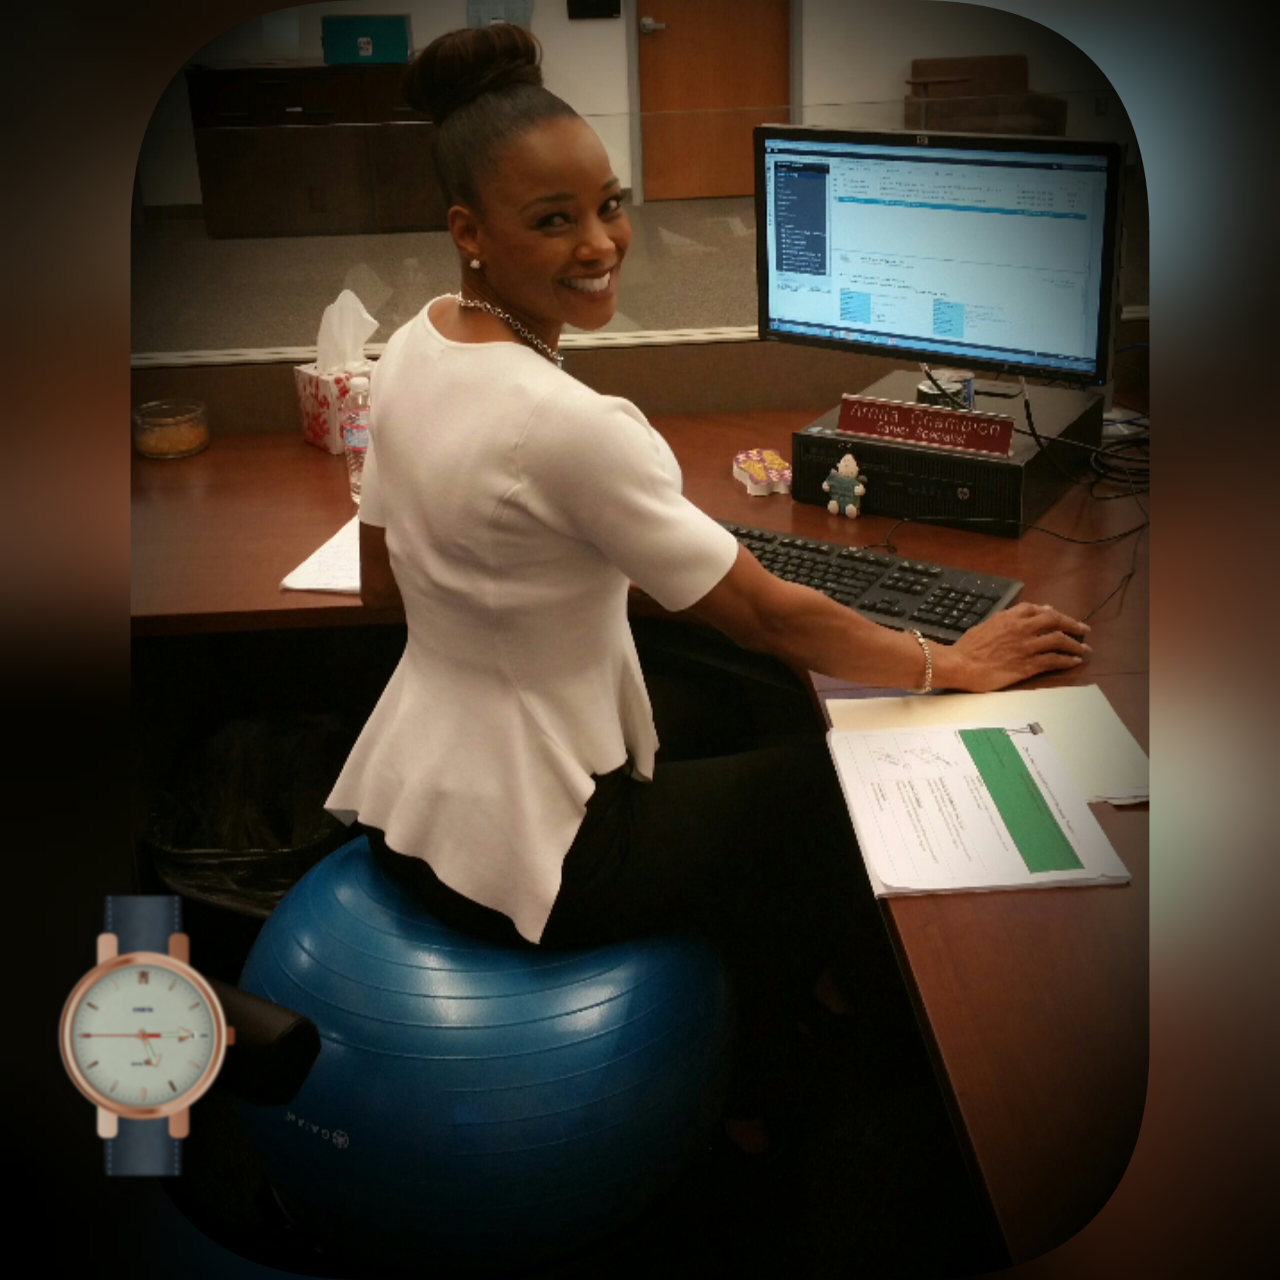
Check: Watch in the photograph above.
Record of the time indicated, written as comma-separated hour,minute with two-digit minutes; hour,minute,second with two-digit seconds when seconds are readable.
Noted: 5,14,45
